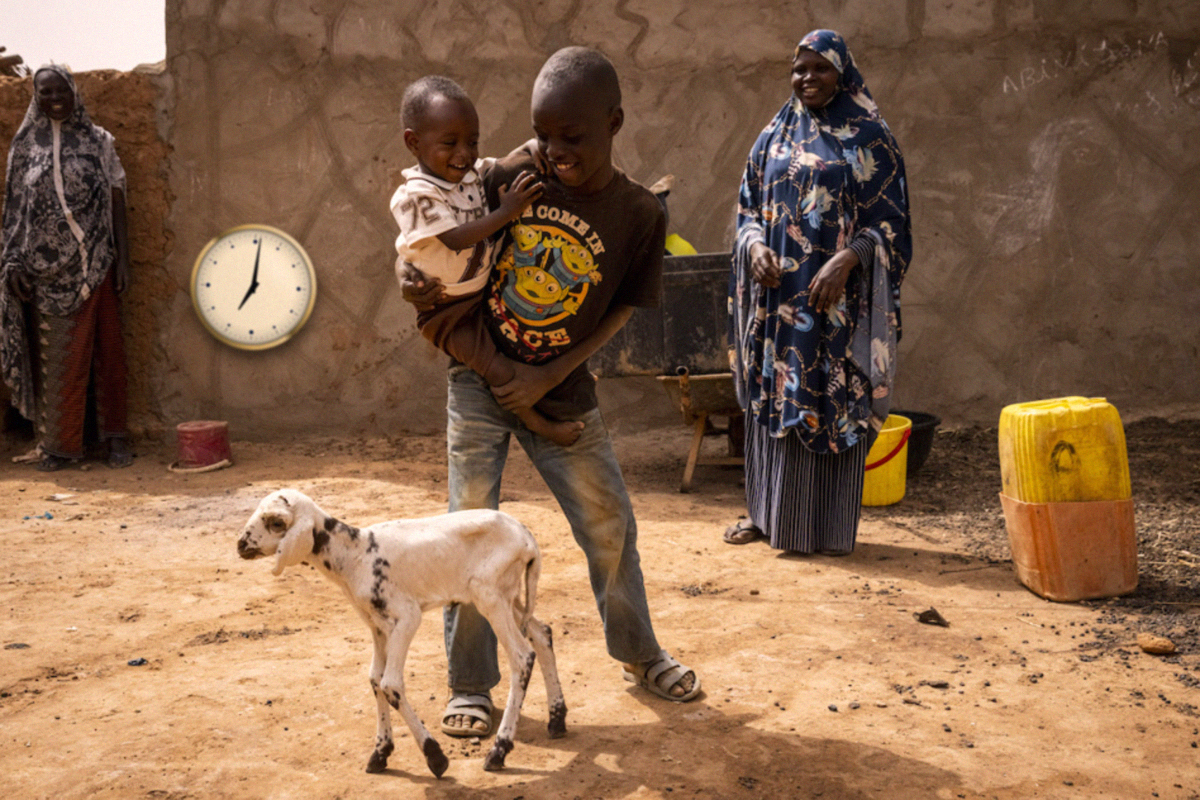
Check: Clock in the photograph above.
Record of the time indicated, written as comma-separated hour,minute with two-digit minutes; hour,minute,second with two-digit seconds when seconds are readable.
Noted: 7,01
